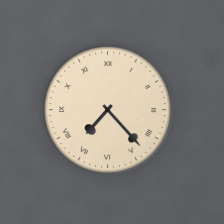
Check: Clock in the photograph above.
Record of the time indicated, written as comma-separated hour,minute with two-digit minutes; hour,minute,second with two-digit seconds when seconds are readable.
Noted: 7,23
